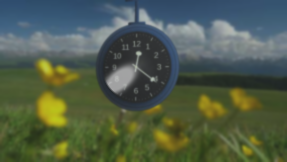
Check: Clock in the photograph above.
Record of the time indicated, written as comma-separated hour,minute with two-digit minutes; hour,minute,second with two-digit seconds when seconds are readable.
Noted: 12,21
